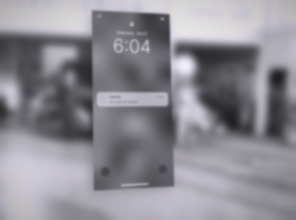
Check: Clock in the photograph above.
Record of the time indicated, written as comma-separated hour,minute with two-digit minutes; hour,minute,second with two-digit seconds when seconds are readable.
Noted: 6,04
